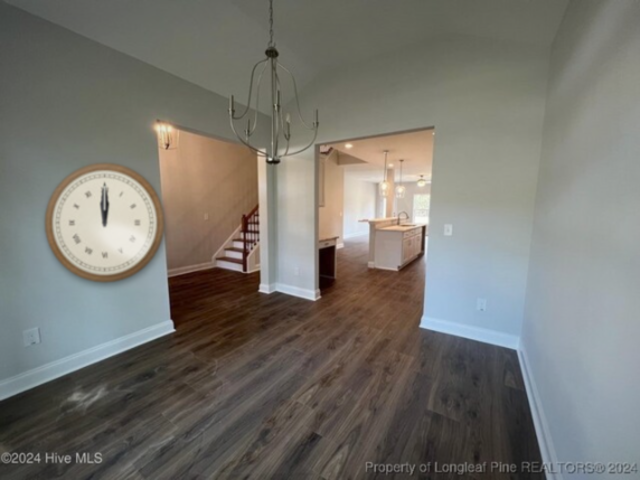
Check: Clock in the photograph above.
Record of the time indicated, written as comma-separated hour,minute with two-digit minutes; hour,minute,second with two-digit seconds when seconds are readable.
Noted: 12,00
